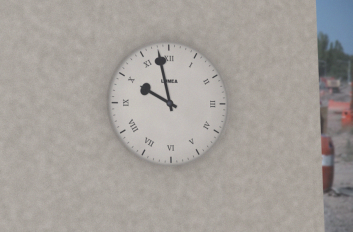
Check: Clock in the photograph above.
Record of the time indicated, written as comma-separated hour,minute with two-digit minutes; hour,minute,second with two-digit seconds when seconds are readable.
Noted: 9,58
